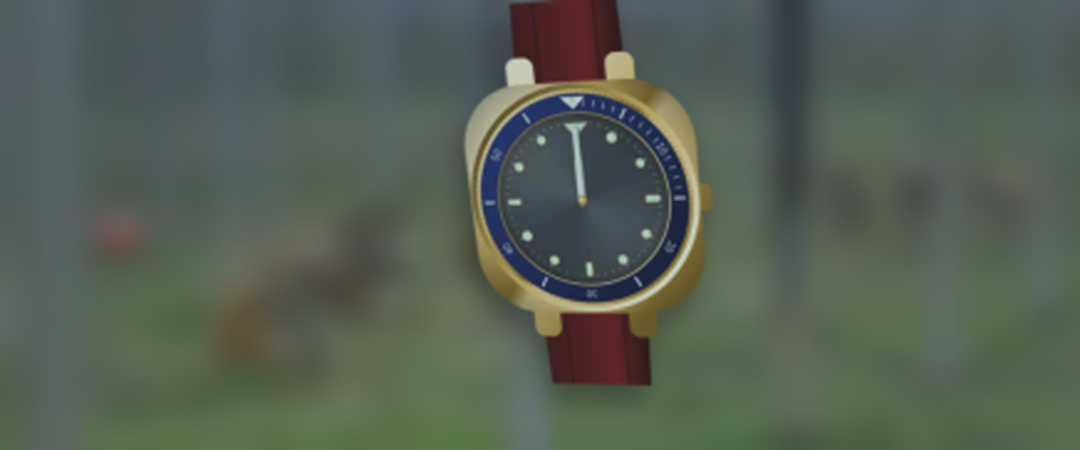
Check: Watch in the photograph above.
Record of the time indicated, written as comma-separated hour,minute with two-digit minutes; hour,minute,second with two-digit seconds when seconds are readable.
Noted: 12,00
